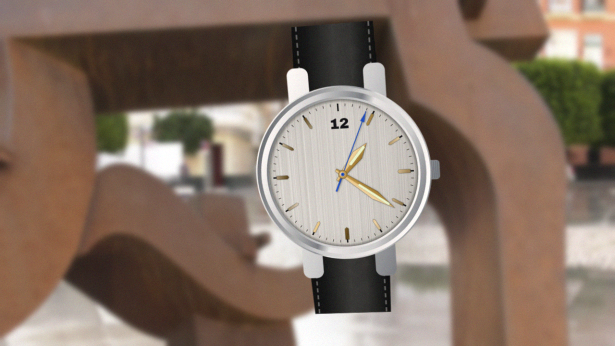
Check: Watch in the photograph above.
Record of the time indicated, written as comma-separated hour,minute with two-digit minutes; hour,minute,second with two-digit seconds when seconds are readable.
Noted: 1,21,04
